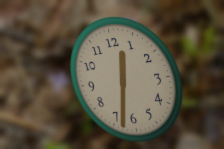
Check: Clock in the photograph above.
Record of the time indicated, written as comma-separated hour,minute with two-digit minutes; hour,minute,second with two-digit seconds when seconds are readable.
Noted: 12,33
